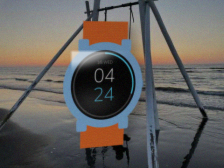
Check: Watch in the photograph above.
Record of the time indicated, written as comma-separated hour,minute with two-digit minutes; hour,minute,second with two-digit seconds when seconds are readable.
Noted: 4,24
